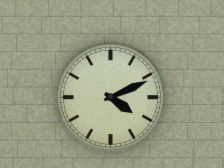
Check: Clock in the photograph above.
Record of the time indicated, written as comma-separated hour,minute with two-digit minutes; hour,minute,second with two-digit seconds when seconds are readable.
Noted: 4,11
